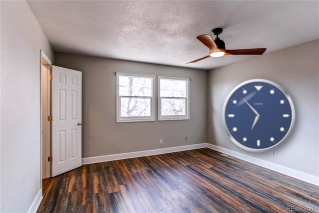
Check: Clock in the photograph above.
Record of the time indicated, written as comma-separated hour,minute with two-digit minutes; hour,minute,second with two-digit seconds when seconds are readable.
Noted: 6,53
